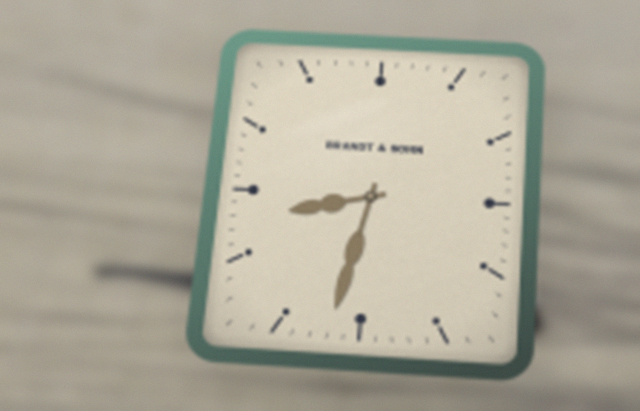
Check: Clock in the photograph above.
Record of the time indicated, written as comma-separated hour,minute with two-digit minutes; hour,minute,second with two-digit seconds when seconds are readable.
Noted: 8,32
